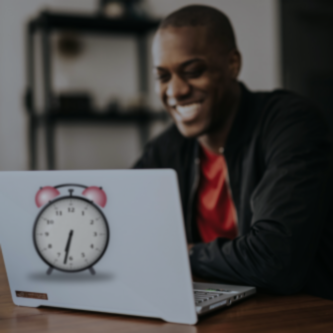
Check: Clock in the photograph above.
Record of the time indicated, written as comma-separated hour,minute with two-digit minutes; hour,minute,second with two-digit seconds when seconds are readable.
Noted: 6,32
